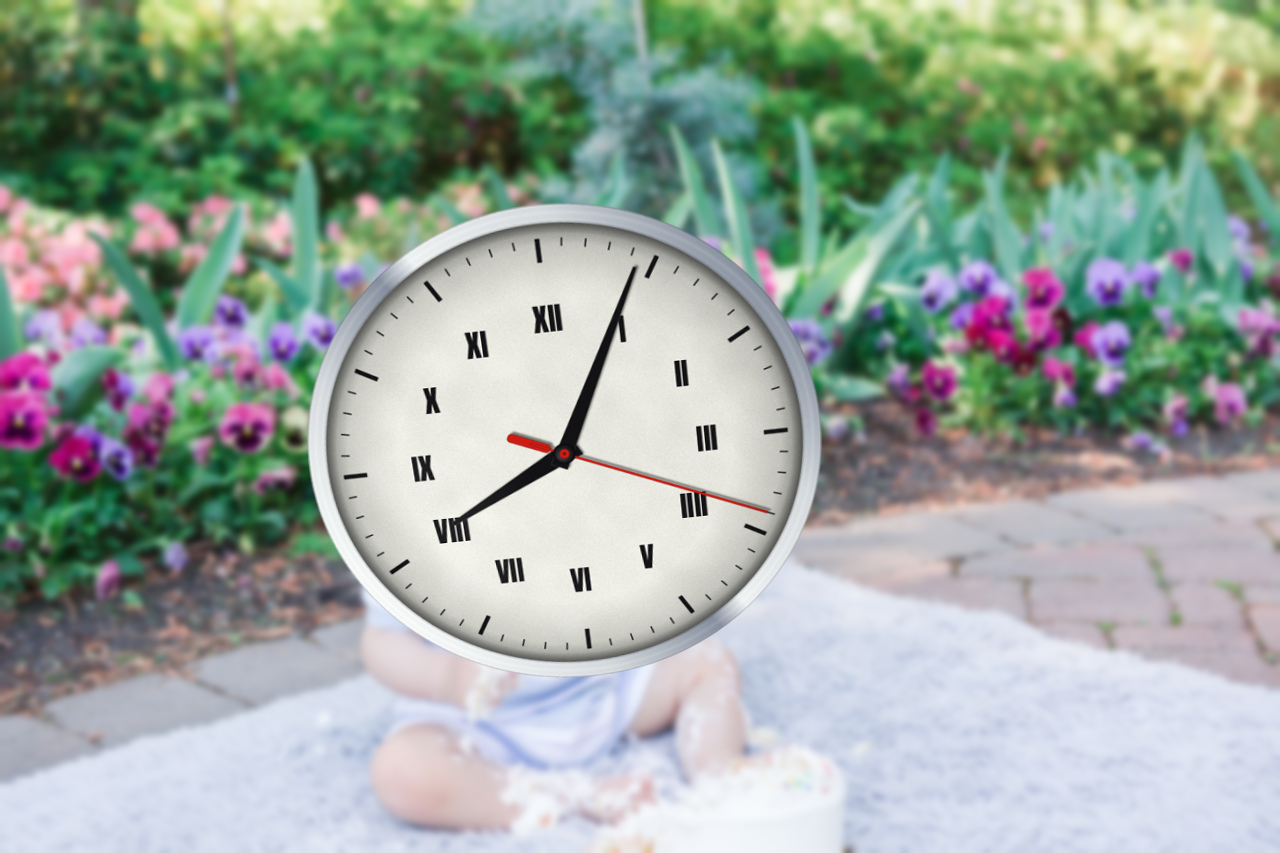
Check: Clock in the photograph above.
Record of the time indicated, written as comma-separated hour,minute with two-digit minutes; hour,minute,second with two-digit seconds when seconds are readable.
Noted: 8,04,19
